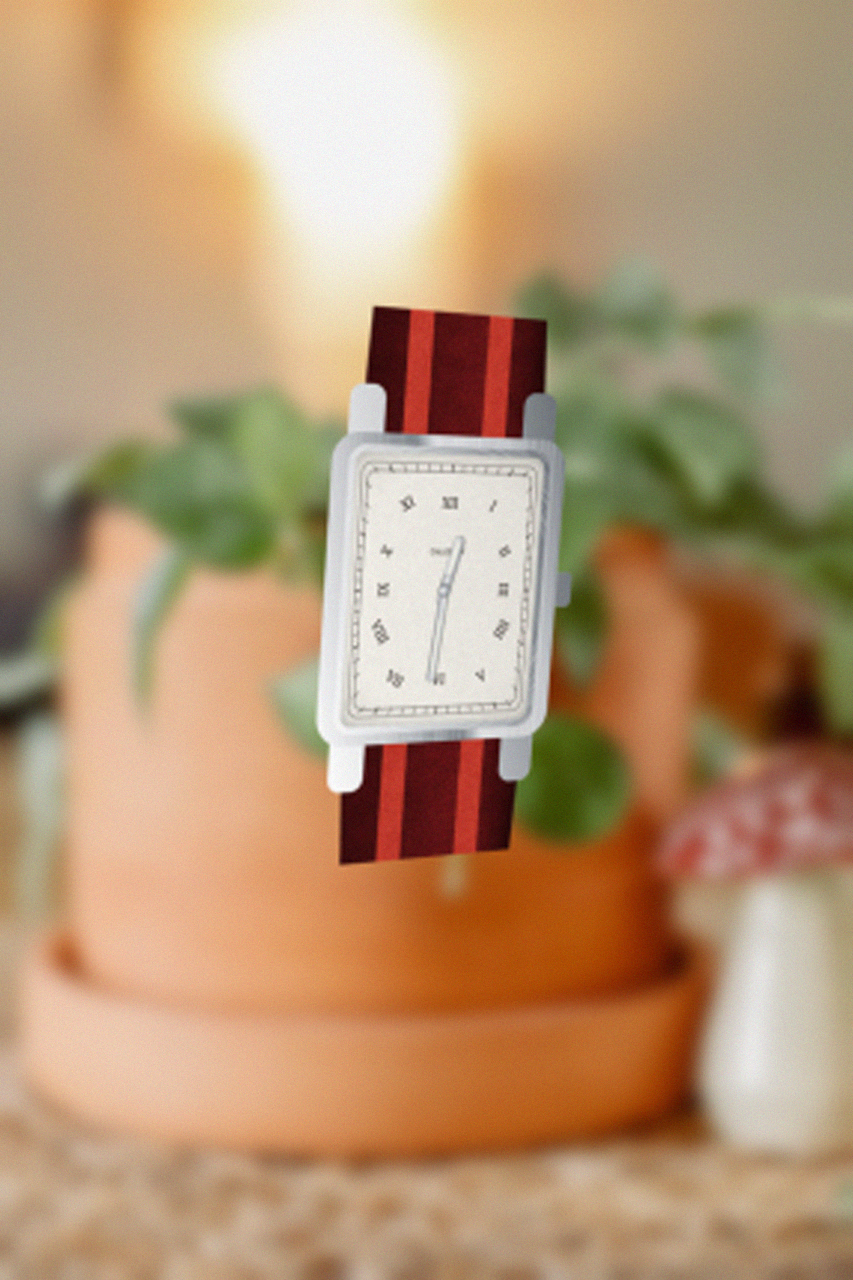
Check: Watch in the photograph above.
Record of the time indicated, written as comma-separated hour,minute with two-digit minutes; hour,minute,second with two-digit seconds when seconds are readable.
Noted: 12,31
